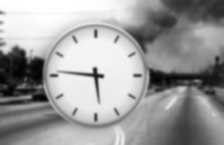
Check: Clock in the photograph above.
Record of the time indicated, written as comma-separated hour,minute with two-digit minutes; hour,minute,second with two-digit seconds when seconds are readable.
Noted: 5,46
